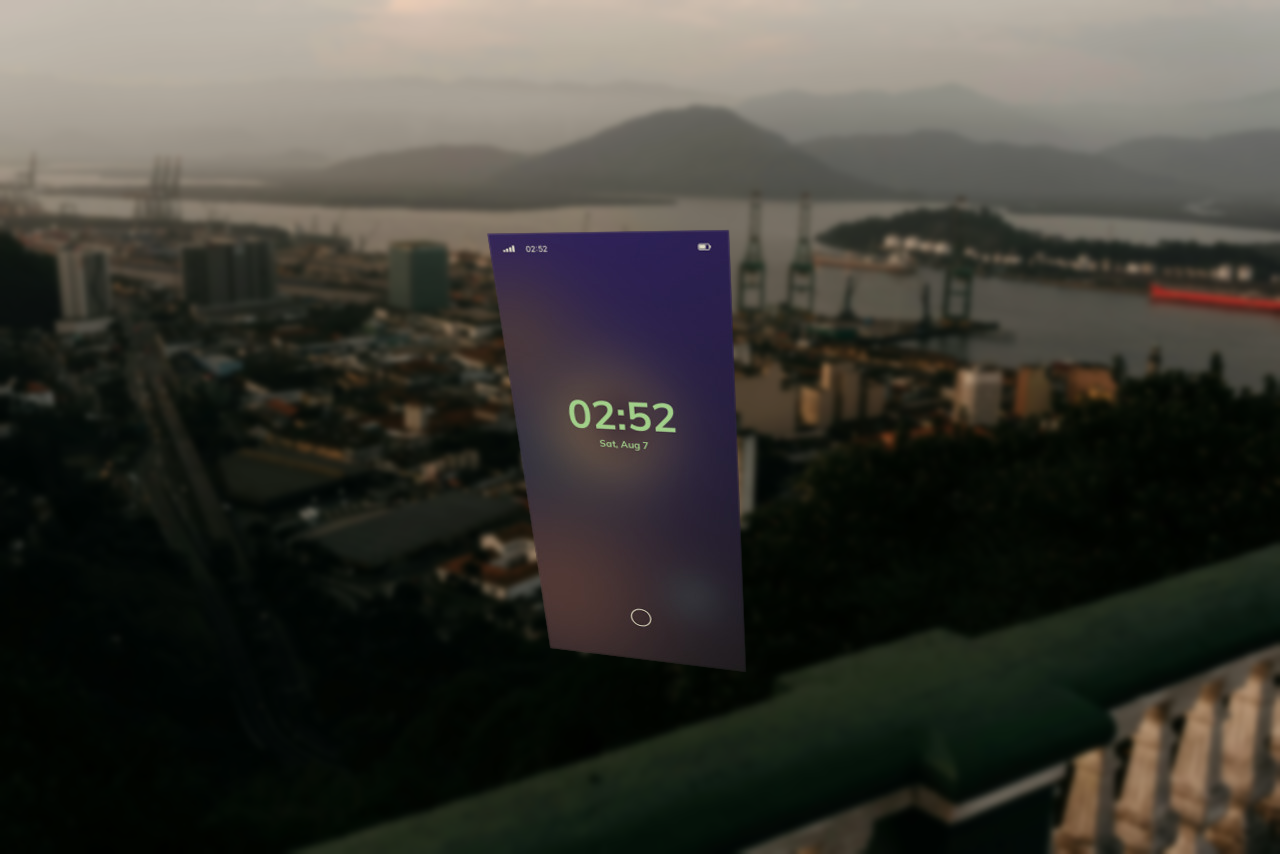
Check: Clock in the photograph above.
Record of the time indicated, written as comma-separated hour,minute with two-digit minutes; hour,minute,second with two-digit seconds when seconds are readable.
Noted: 2,52
